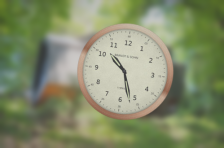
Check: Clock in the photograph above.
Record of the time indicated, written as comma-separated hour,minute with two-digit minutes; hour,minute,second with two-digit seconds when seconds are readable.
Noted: 10,27
